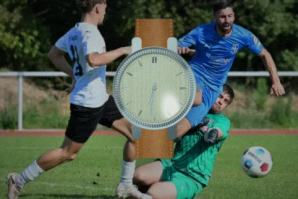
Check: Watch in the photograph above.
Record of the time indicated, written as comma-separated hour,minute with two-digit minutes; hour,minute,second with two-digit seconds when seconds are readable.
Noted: 6,31
